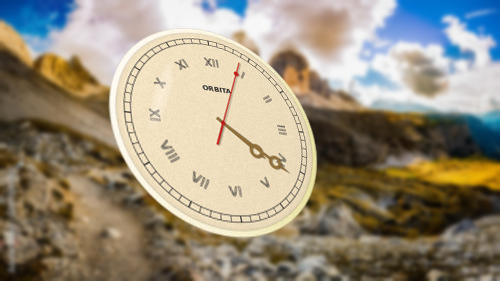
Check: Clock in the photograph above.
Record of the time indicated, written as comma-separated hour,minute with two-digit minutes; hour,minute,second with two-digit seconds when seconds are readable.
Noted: 4,21,04
